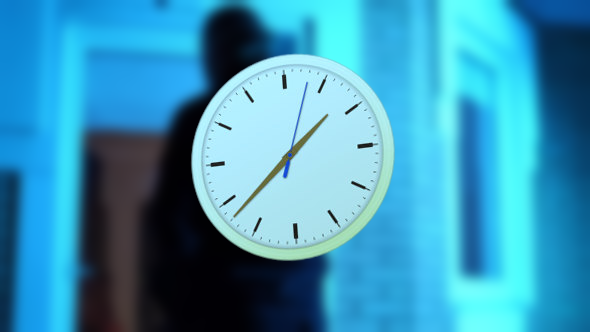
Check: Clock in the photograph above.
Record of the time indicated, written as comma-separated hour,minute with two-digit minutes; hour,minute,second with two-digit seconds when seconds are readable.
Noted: 1,38,03
